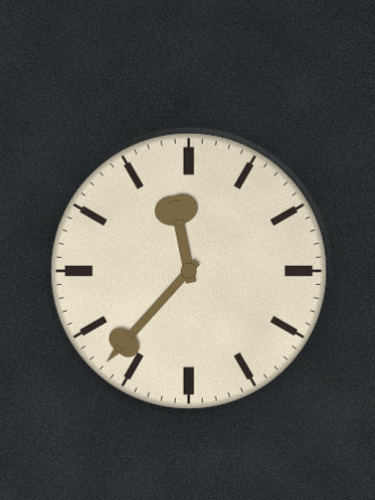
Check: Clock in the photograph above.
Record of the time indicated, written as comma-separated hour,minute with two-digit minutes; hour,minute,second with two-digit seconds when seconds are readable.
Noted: 11,37
